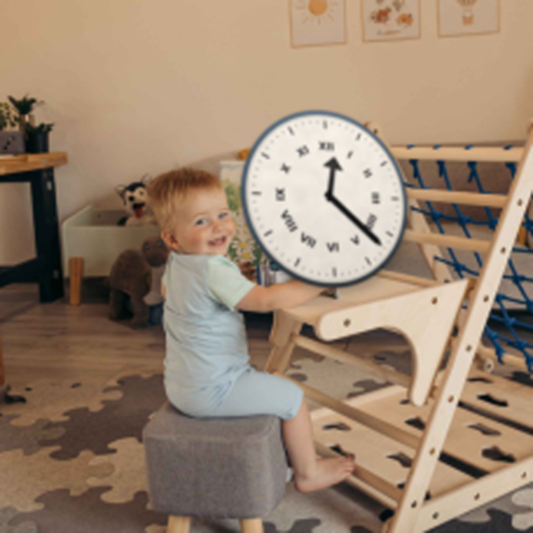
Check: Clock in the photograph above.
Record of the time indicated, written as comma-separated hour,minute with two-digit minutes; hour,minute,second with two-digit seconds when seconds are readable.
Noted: 12,22
